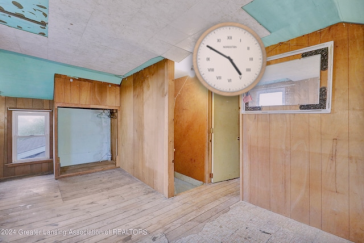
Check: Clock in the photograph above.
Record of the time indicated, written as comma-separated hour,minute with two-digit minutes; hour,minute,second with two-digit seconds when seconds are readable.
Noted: 4,50
